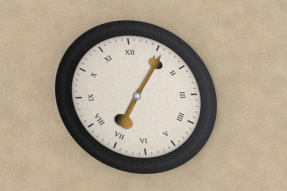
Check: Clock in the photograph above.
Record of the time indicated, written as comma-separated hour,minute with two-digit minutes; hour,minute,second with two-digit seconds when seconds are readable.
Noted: 7,06
